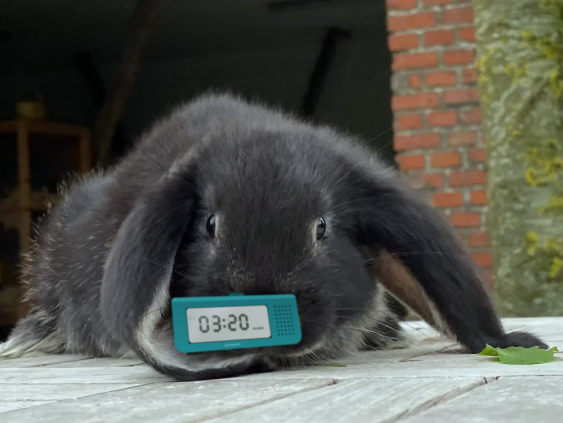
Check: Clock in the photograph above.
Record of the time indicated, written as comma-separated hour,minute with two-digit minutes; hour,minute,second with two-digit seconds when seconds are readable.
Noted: 3,20
